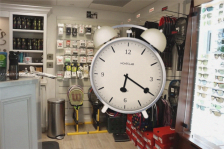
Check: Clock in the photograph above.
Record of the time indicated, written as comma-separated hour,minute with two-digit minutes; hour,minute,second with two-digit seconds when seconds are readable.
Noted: 6,20
